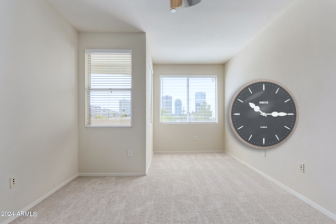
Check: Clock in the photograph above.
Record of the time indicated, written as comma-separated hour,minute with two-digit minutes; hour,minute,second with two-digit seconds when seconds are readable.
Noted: 10,15
